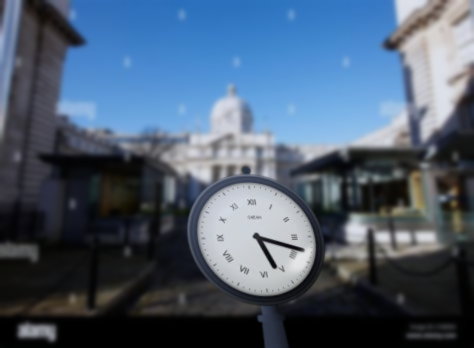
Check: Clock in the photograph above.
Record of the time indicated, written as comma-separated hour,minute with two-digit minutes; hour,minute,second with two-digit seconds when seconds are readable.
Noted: 5,18
